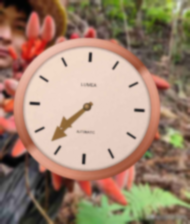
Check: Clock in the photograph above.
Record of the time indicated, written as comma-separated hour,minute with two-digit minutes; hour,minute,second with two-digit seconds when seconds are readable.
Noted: 7,37
